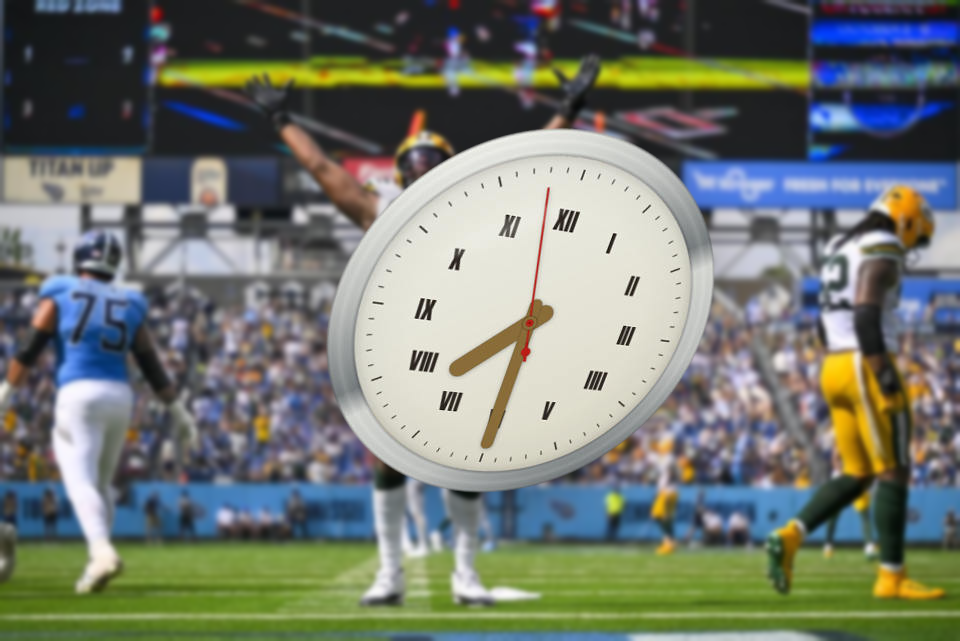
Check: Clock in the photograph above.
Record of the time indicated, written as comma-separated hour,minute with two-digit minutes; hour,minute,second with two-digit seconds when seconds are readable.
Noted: 7,29,58
